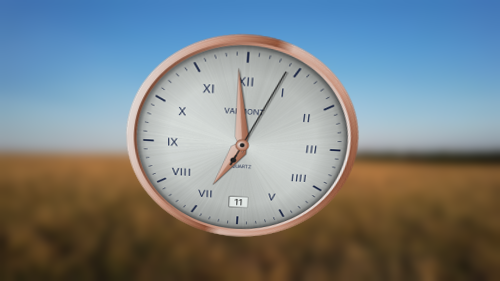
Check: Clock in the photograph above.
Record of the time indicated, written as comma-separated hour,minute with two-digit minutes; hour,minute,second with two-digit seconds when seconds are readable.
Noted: 6,59,04
